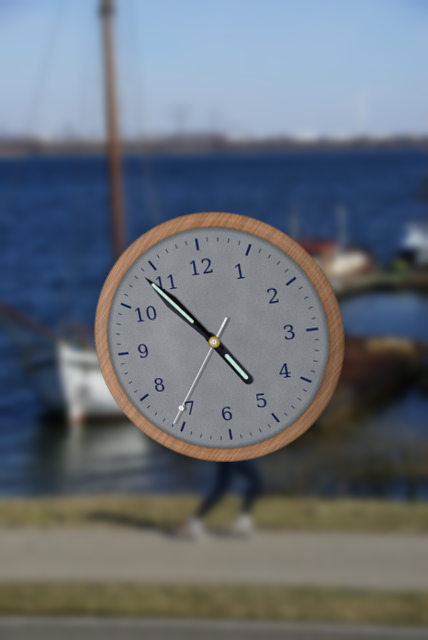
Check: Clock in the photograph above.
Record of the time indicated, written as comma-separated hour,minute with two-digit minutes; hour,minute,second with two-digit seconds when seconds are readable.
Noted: 4,53,36
